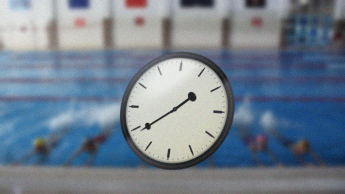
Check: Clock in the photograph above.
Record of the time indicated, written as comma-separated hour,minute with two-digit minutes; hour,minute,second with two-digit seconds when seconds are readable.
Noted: 1,39
